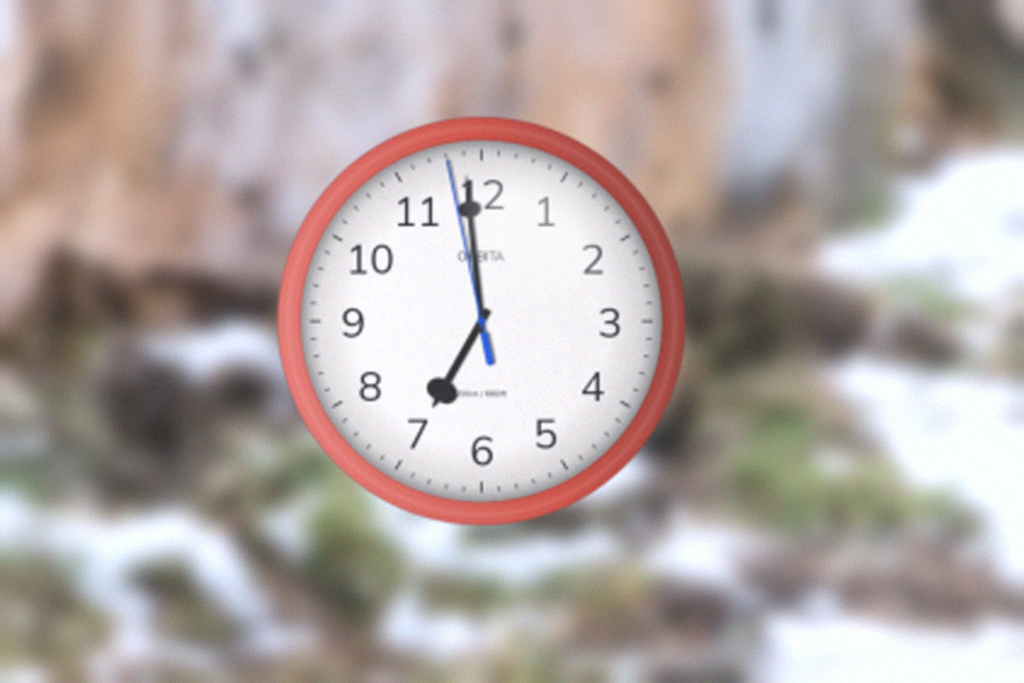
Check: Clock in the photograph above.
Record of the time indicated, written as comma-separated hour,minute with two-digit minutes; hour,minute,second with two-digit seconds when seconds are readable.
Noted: 6,58,58
